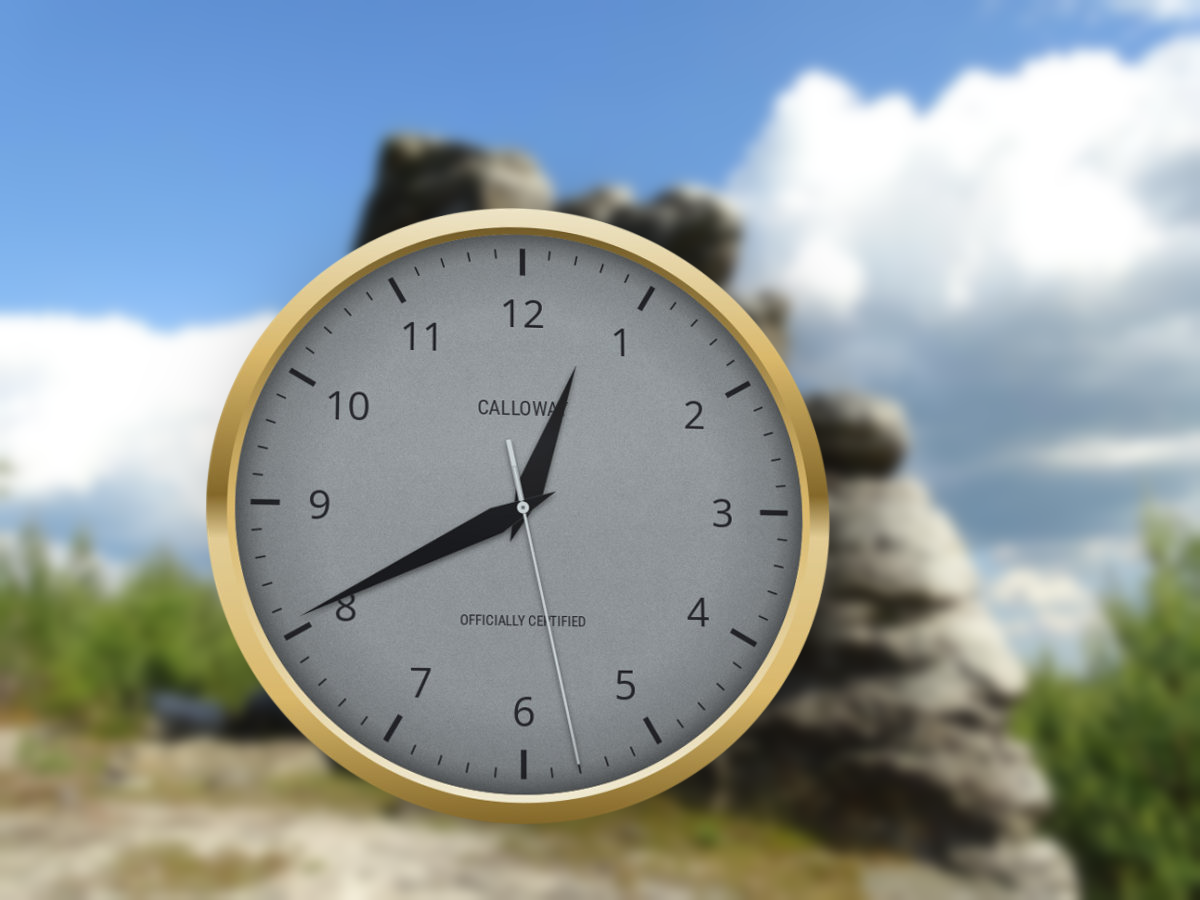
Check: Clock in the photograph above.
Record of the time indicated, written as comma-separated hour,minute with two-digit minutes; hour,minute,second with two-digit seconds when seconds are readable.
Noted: 12,40,28
